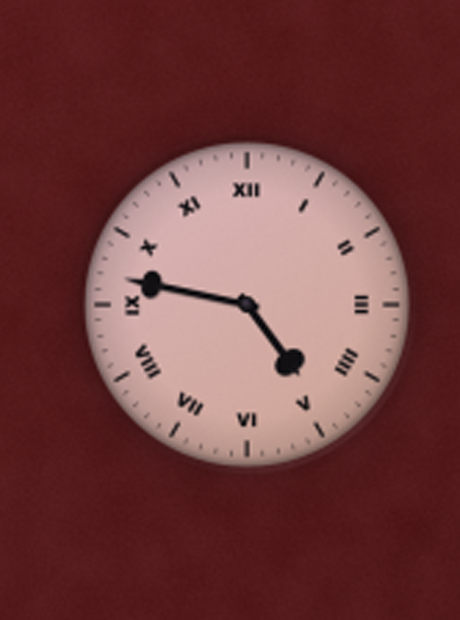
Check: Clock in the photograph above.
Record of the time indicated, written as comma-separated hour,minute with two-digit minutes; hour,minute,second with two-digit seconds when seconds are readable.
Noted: 4,47
